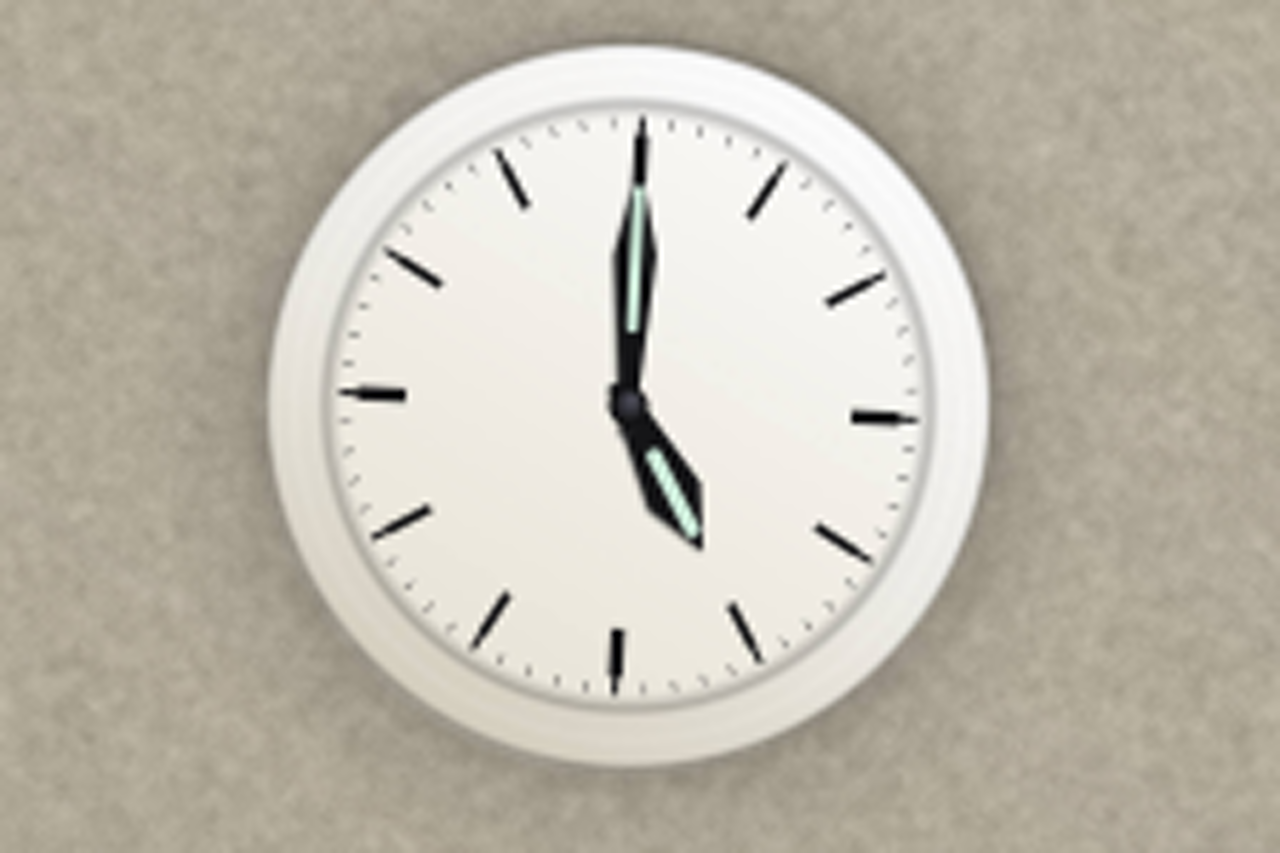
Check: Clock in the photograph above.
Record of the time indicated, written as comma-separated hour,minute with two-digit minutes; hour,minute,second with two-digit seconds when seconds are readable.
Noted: 5,00
